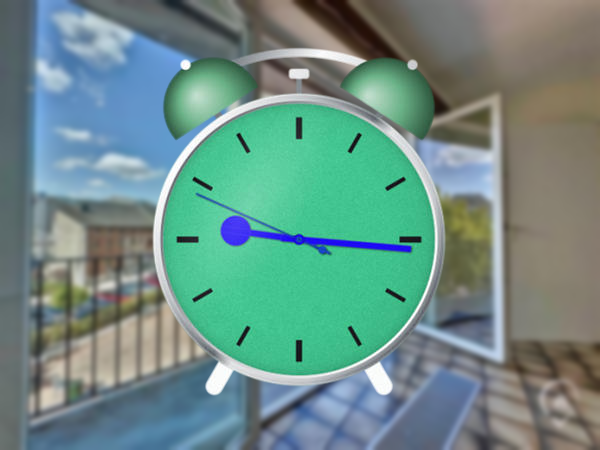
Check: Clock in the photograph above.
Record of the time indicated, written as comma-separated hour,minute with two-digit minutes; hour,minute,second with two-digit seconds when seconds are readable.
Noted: 9,15,49
